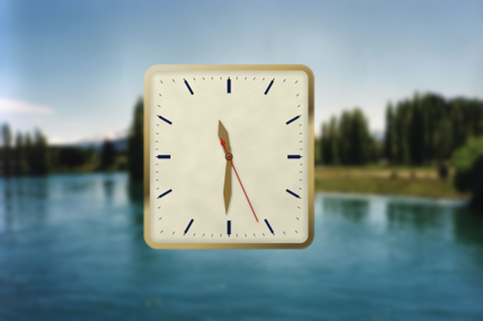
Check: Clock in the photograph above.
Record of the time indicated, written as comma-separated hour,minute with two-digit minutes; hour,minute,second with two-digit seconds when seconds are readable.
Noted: 11,30,26
